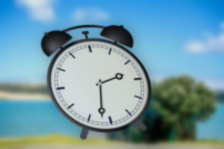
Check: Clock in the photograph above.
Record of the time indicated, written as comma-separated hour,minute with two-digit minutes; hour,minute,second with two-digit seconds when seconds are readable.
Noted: 2,32
